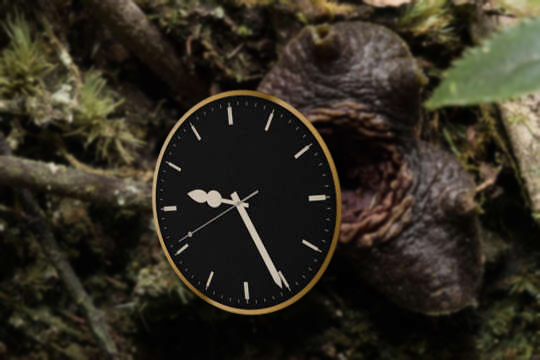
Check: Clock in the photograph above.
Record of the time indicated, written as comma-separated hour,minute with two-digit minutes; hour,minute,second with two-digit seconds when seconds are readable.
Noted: 9,25,41
